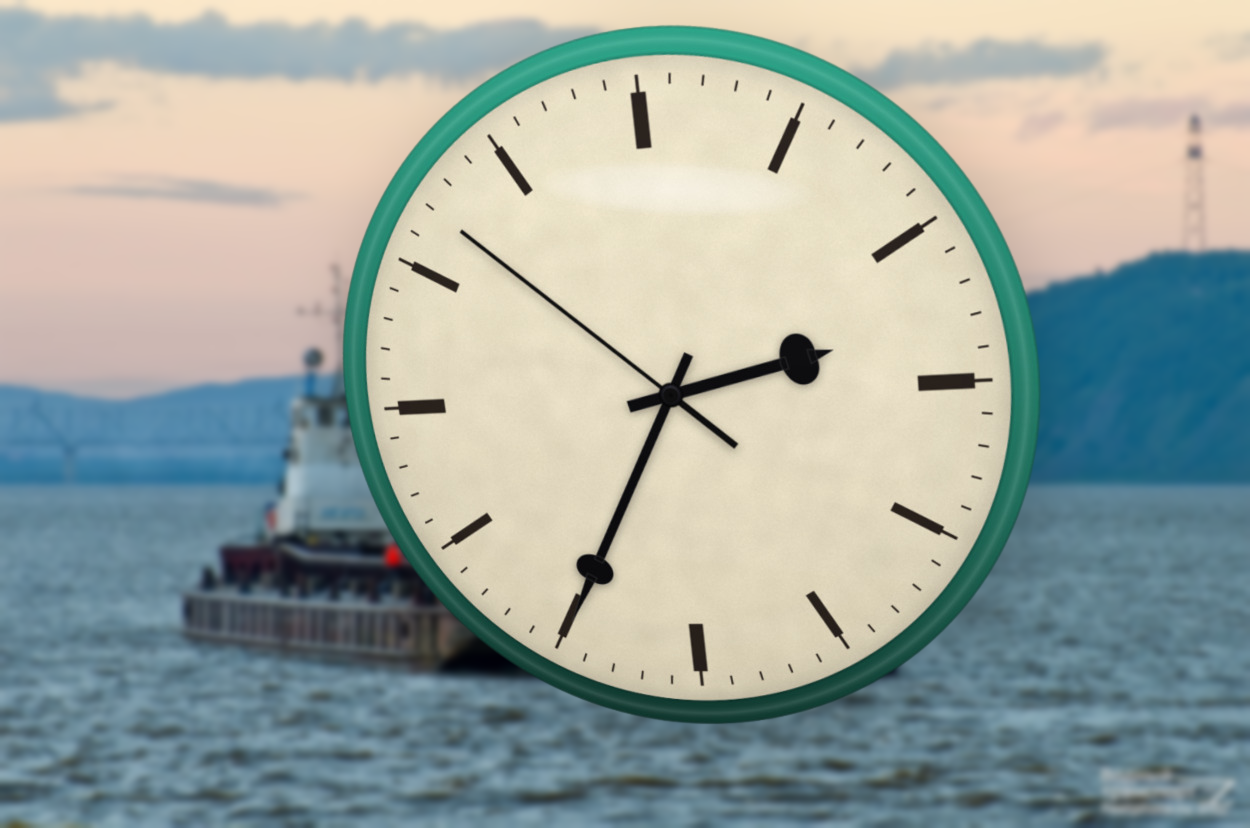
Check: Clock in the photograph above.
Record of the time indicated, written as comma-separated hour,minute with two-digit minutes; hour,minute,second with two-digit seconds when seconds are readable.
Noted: 2,34,52
